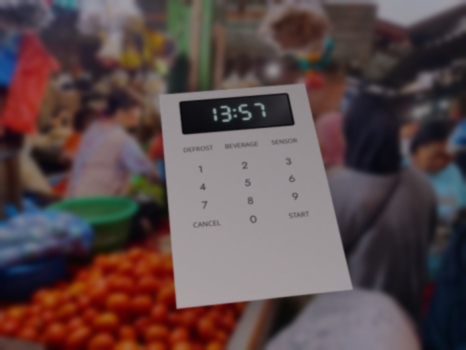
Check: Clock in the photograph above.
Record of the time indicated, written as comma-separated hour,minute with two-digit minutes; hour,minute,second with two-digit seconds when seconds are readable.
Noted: 13,57
